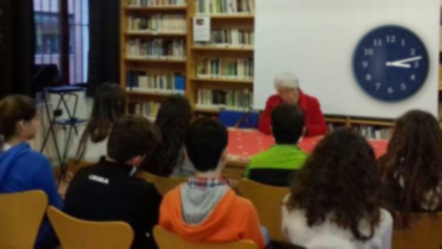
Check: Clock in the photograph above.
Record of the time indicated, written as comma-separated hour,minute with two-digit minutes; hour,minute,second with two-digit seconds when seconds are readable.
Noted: 3,13
